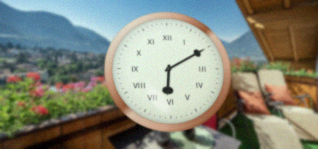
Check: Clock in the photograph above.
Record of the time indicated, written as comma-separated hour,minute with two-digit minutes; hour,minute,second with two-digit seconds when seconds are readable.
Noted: 6,10
